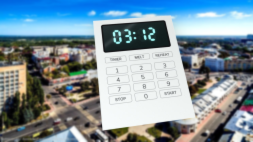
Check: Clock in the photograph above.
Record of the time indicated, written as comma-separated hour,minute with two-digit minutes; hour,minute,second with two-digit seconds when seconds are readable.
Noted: 3,12
